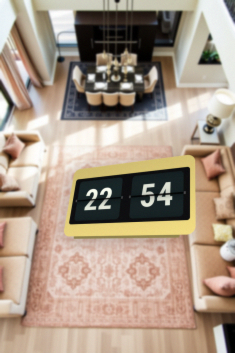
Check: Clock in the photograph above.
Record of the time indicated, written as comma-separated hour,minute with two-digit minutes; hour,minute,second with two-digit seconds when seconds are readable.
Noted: 22,54
